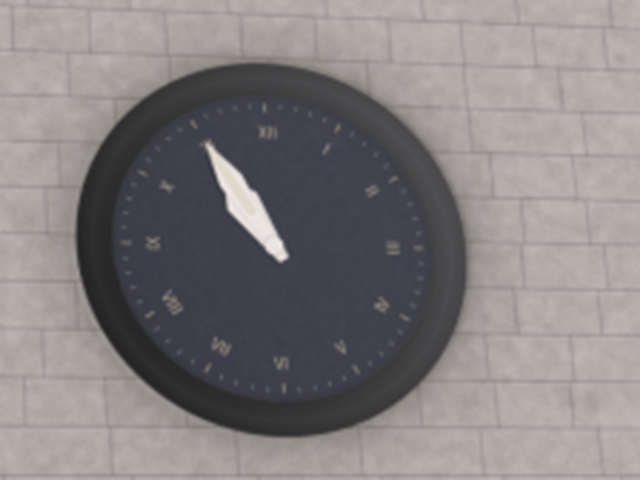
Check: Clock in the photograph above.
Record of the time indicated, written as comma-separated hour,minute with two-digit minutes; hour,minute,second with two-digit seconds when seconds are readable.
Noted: 10,55
